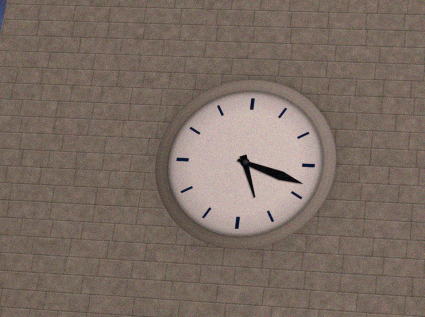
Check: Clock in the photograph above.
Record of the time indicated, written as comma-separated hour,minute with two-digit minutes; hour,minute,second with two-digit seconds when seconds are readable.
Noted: 5,18
